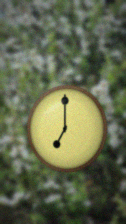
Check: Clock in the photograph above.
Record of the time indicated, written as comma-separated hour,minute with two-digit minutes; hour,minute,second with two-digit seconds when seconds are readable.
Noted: 7,00
